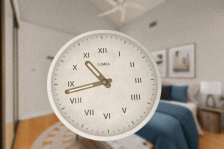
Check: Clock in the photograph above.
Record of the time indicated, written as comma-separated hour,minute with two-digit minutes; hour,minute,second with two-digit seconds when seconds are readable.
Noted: 10,43
